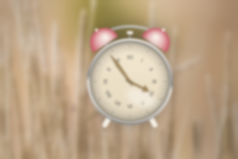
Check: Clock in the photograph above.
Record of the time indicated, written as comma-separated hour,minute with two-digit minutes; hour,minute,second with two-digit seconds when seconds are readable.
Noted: 3,54
